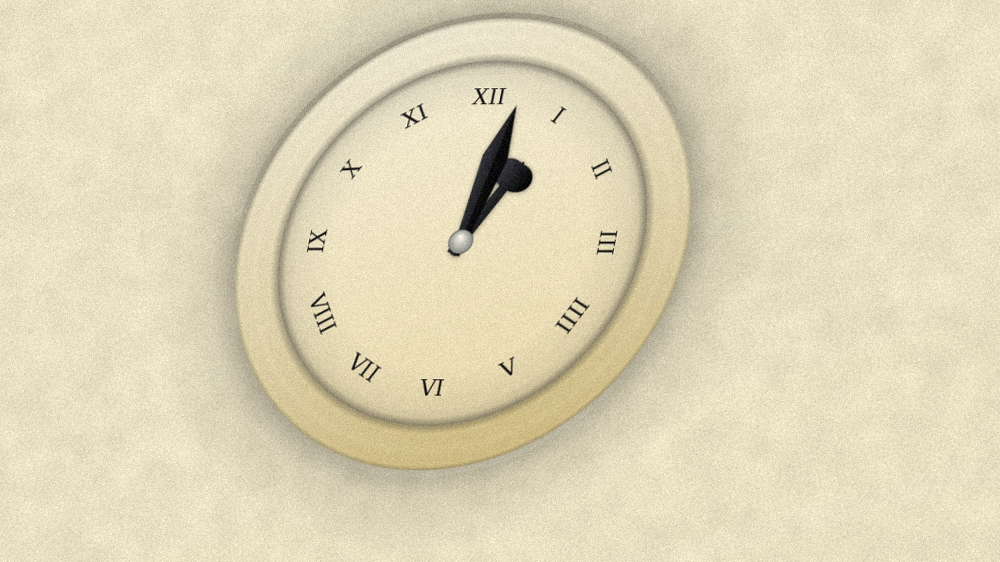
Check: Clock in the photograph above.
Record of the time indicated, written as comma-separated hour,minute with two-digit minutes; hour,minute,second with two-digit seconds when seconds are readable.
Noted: 1,02
